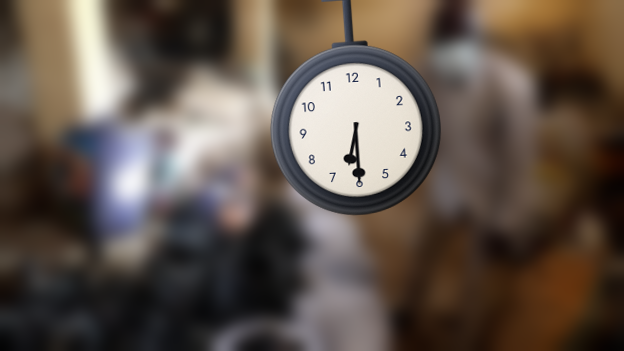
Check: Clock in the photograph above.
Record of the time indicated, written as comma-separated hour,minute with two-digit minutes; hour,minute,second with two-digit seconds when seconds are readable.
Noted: 6,30
